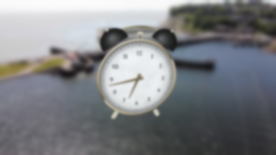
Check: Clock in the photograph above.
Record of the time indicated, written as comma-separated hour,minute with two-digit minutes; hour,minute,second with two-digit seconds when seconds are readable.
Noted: 6,43
